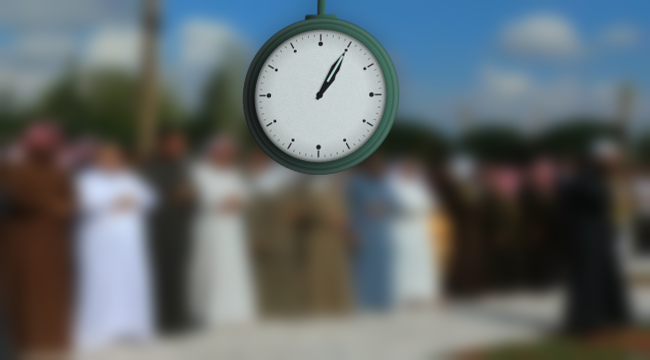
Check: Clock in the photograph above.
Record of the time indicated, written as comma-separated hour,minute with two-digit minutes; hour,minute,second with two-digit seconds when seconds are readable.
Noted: 1,05
